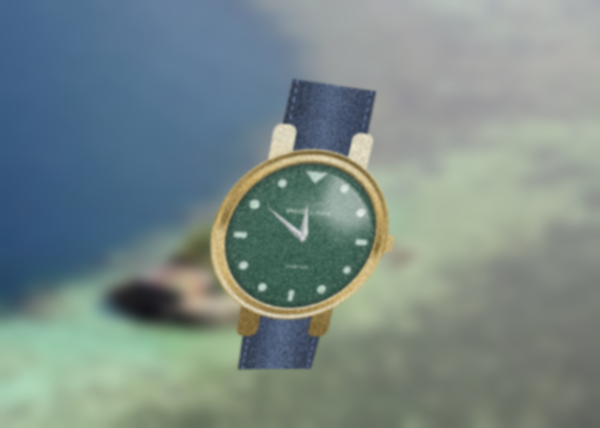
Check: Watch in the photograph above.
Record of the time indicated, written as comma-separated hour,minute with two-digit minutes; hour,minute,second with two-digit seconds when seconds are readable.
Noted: 11,51
